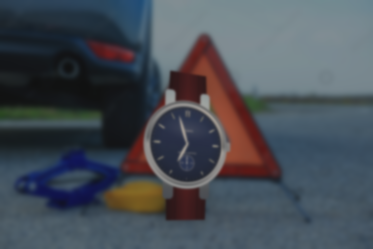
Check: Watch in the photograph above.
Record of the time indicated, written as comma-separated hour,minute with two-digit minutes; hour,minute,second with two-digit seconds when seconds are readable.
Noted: 6,57
